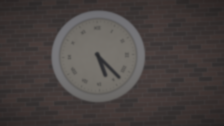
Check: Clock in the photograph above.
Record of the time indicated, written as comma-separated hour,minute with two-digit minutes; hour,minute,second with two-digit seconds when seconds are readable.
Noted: 5,23
